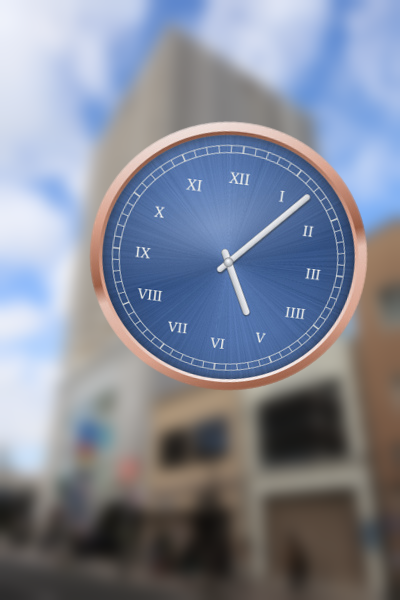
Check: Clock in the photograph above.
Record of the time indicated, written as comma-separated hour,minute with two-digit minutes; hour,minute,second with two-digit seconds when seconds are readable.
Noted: 5,07
